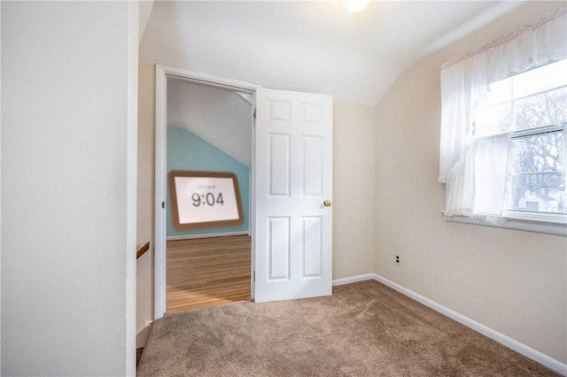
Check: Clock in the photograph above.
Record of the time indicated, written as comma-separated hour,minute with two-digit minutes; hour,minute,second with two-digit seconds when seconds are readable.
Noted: 9,04
